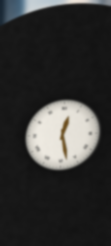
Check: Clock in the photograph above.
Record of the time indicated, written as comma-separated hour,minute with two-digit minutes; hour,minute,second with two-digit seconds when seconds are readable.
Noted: 12,28
